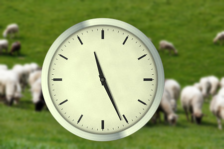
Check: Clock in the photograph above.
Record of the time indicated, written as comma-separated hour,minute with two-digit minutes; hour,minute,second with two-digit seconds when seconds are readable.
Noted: 11,26
